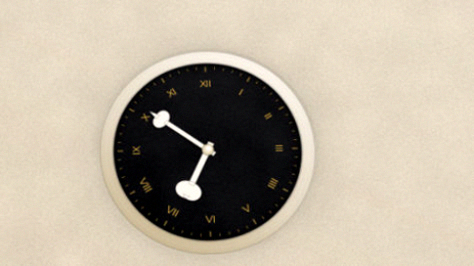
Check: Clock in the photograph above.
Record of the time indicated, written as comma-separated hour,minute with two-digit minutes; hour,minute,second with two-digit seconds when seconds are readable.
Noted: 6,51
